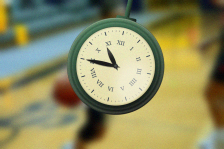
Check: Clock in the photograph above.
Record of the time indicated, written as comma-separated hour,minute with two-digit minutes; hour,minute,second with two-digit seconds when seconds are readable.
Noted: 10,45
